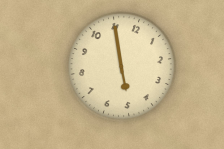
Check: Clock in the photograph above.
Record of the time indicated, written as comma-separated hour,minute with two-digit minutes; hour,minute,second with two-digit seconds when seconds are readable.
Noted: 4,55
